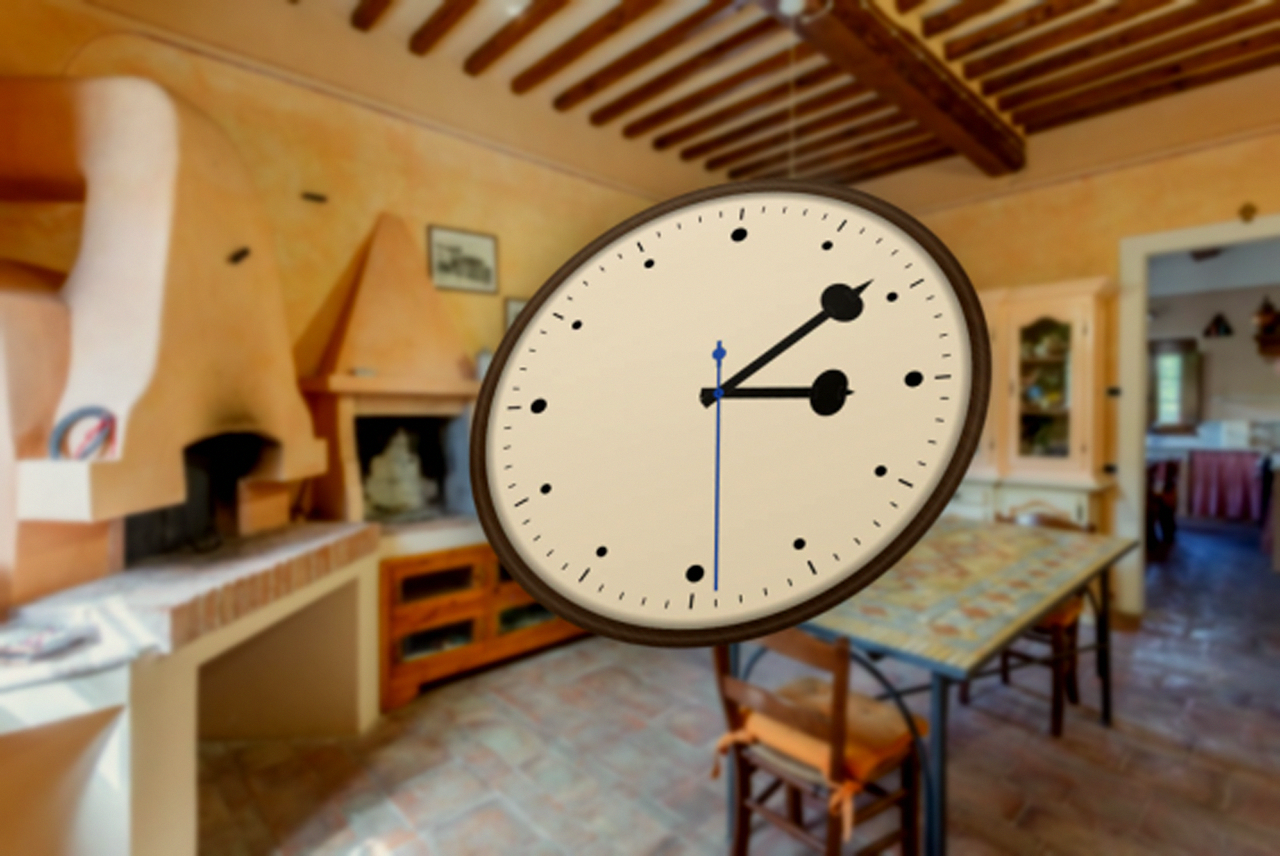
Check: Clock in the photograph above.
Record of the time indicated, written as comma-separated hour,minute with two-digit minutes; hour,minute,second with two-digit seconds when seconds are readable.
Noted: 3,08,29
